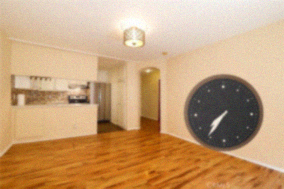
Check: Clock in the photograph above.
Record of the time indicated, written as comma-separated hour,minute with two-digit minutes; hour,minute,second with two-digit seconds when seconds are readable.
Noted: 7,36
